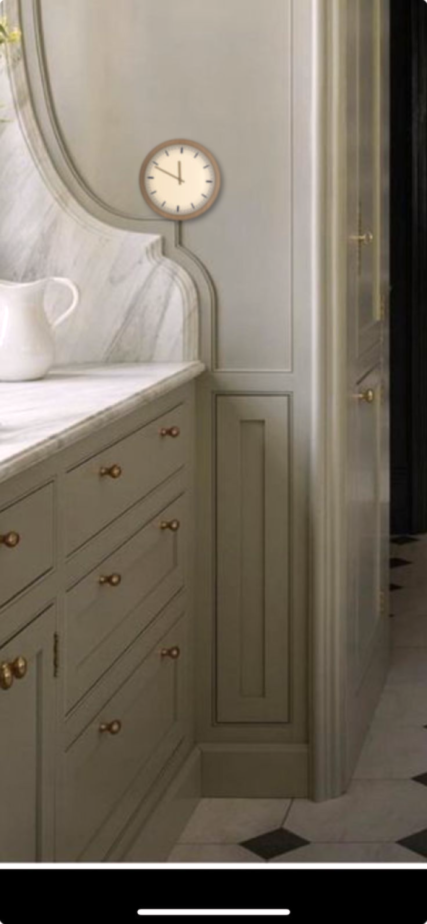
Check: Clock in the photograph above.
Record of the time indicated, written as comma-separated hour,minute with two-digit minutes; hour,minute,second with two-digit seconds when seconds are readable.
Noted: 11,49
